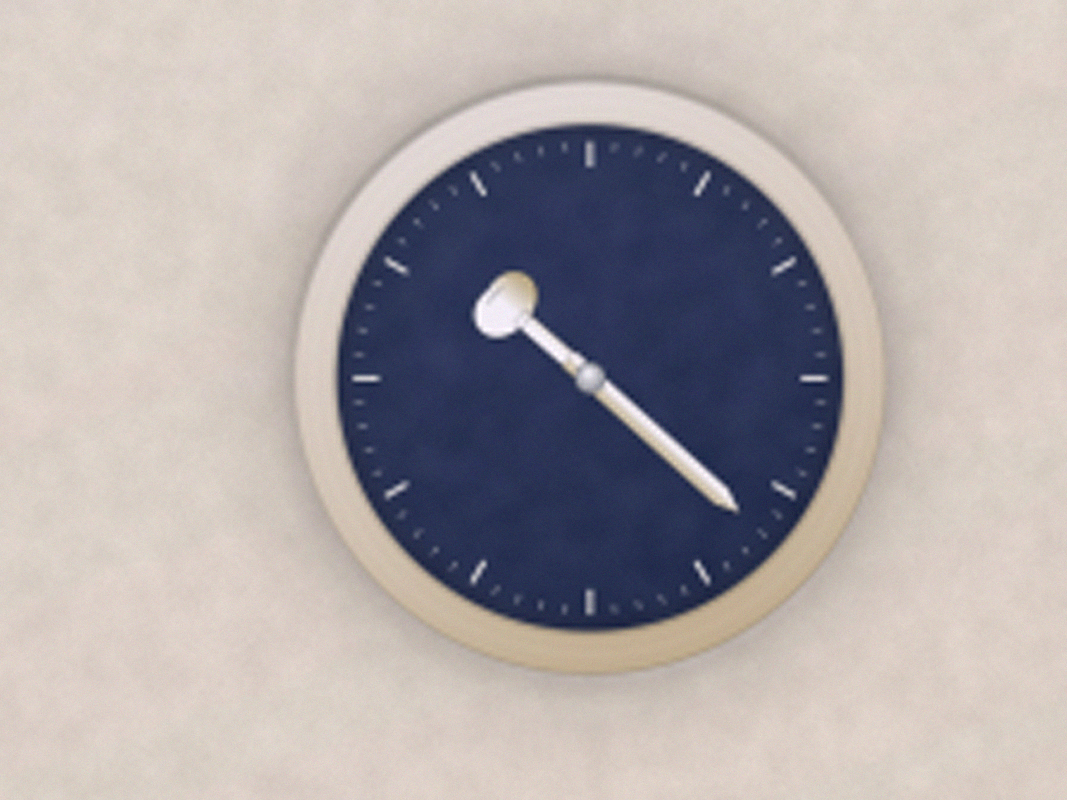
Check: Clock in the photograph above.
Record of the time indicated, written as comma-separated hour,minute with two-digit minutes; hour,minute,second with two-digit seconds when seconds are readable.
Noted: 10,22
